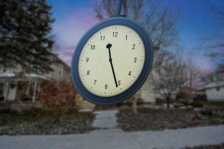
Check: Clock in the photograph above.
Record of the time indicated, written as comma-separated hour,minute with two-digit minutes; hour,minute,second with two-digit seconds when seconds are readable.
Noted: 11,26
